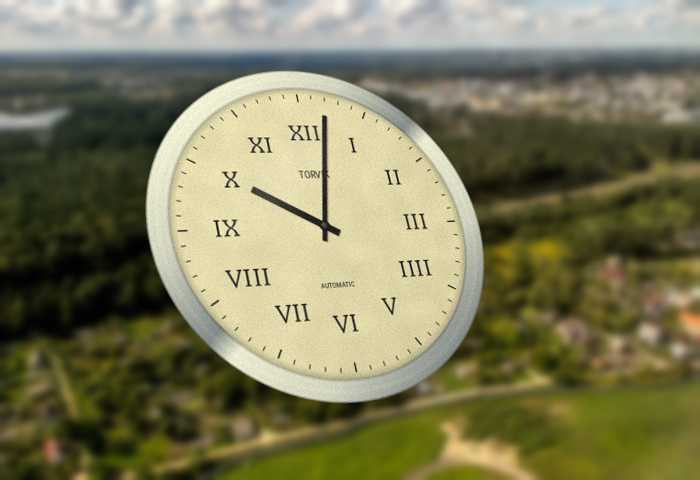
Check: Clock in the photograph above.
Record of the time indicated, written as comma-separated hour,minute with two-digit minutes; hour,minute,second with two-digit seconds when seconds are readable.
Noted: 10,02
